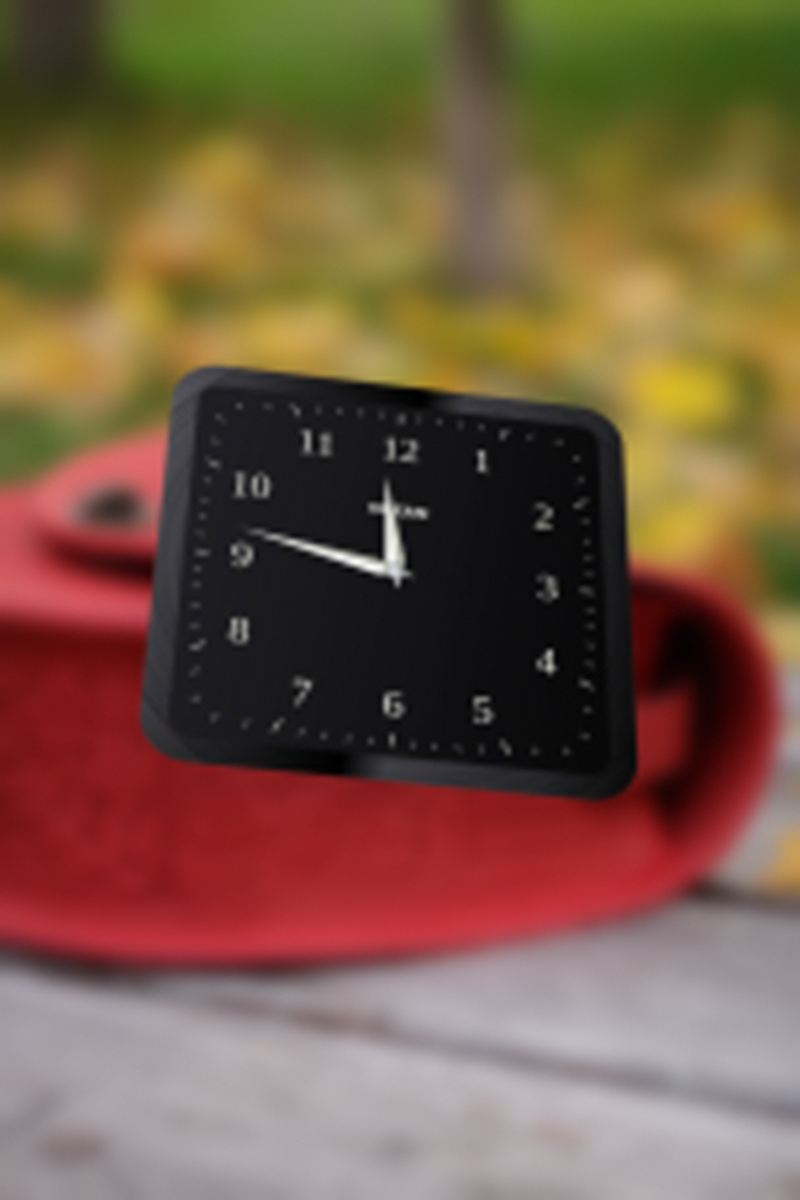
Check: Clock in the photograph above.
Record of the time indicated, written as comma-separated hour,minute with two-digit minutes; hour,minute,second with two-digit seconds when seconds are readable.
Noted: 11,47
